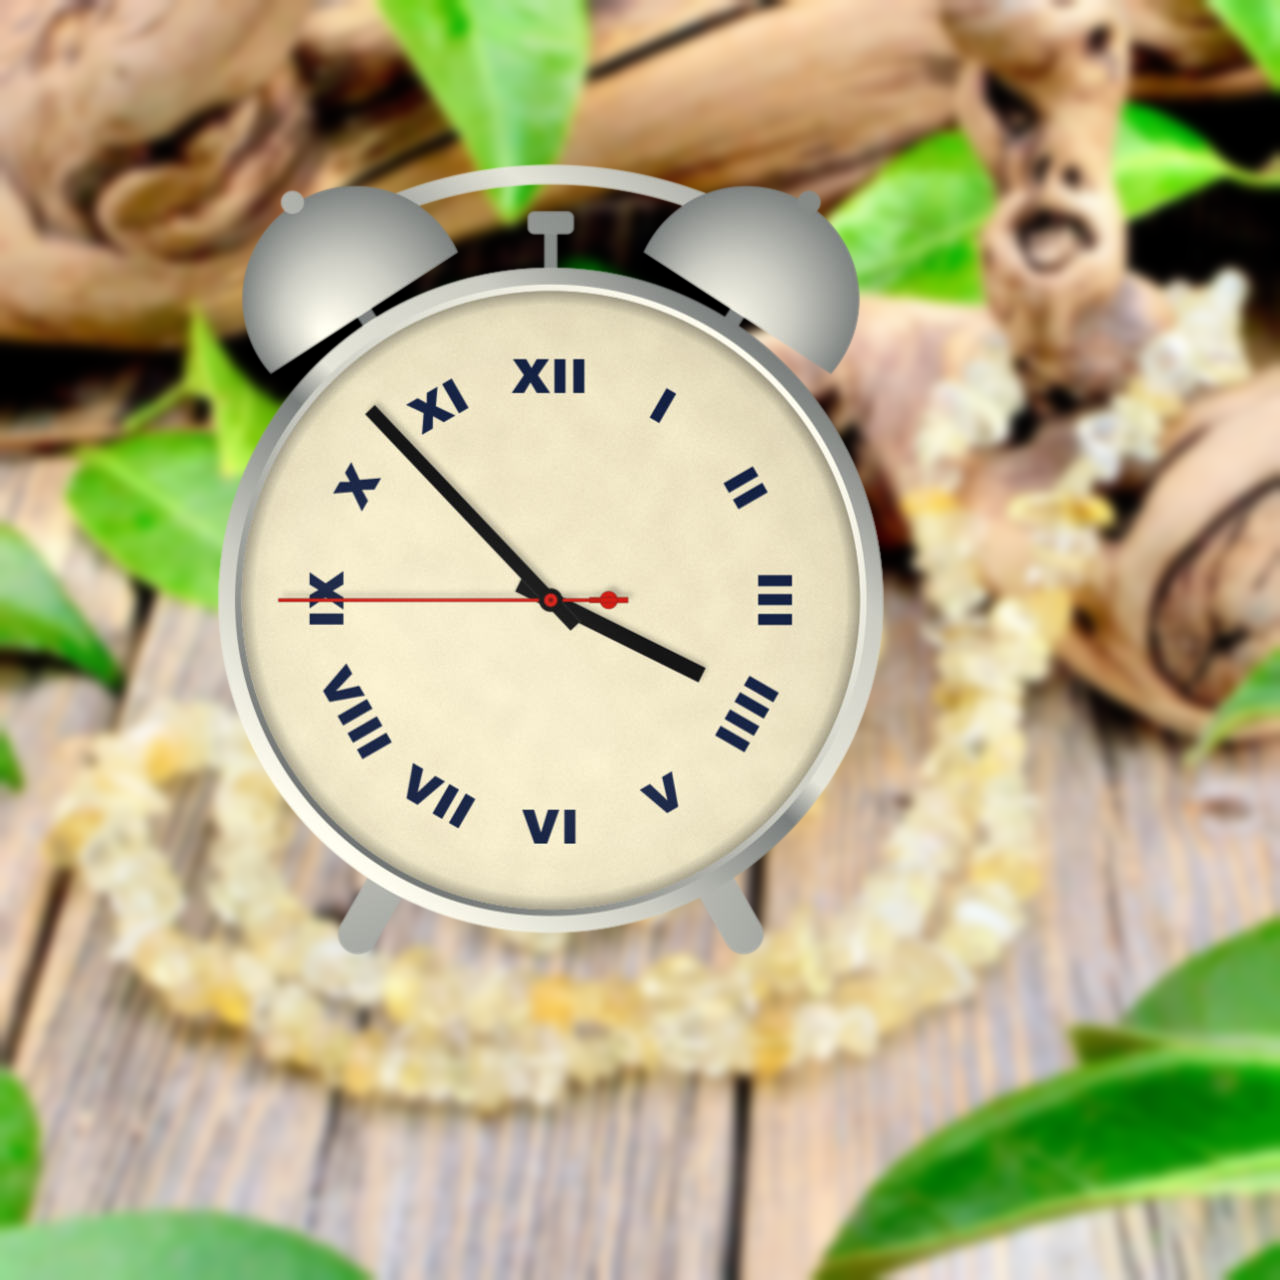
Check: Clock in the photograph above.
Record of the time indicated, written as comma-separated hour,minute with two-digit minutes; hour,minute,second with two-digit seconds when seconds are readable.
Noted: 3,52,45
